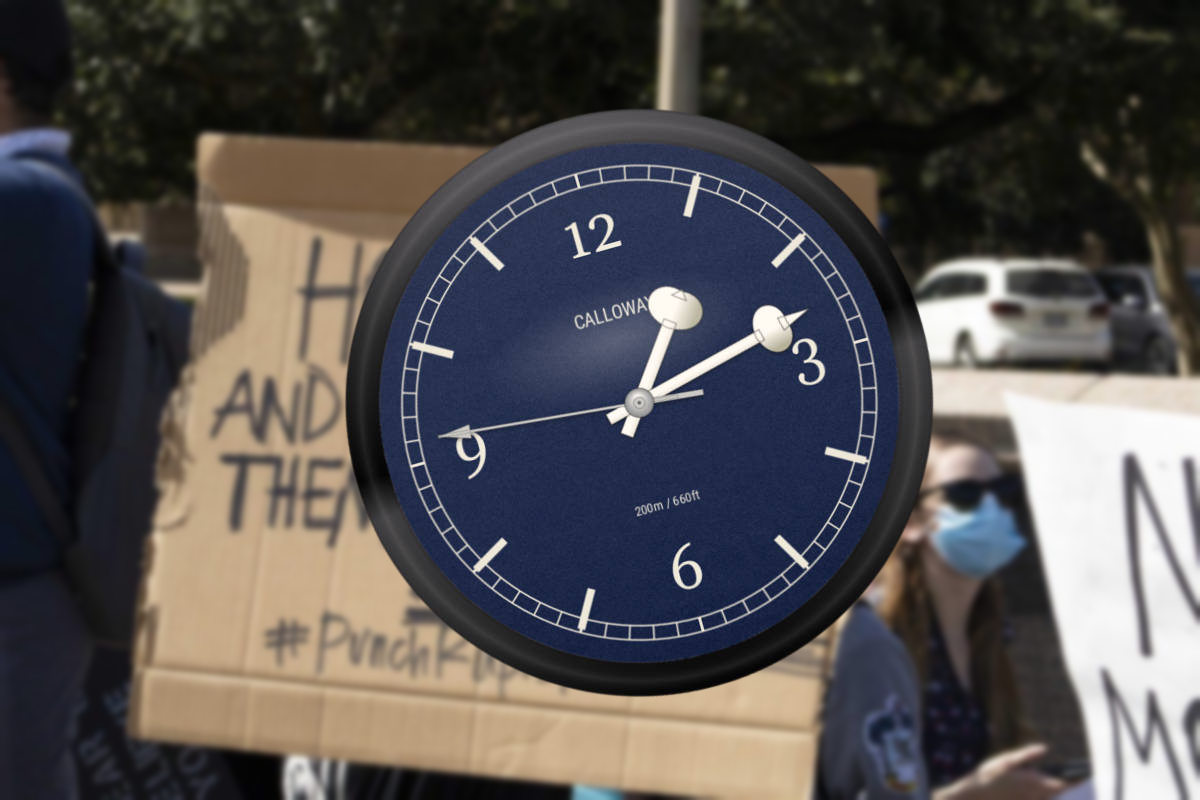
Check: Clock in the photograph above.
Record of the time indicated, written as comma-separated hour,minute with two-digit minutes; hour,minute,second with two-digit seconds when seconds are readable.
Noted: 1,12,46
